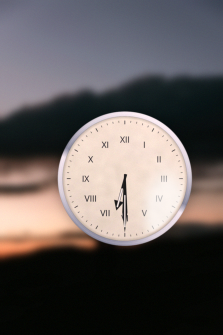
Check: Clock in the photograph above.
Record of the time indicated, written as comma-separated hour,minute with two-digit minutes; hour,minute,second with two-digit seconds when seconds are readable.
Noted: 6,30
